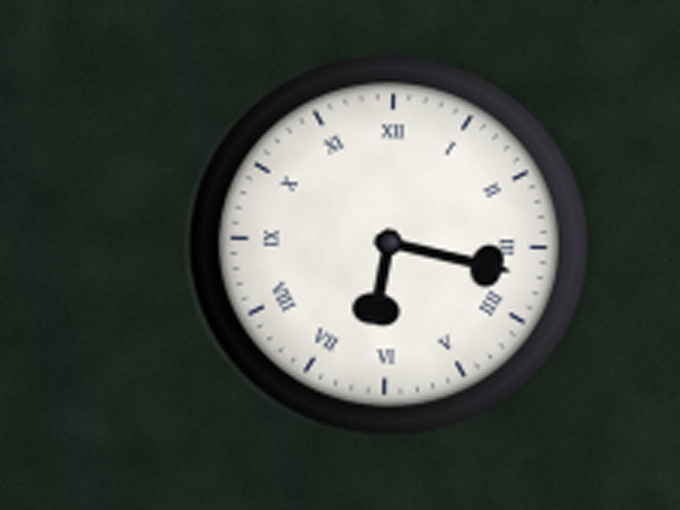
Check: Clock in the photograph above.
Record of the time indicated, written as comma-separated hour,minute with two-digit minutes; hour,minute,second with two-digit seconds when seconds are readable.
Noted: 6,17
